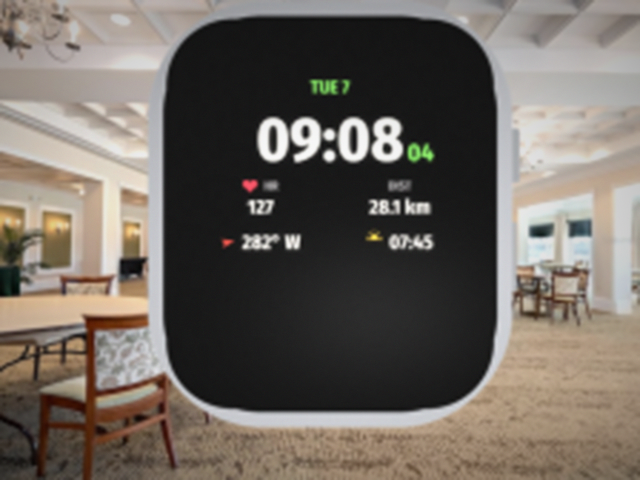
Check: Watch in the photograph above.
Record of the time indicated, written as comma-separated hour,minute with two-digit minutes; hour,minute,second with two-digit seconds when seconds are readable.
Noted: 9,08,04
